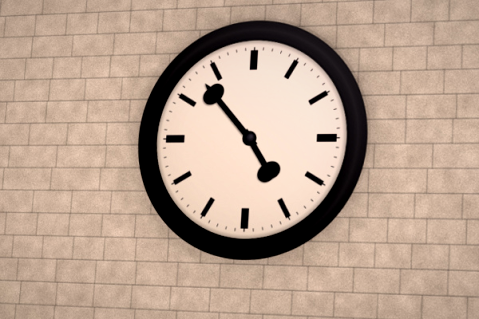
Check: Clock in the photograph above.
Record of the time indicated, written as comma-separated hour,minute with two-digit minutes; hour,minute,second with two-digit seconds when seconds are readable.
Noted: 4,53
